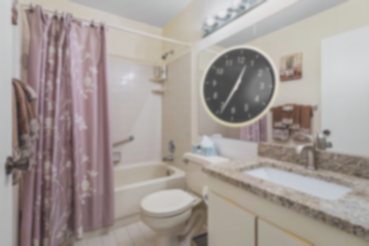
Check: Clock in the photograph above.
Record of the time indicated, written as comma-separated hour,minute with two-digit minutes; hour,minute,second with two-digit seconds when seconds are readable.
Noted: 12,34
